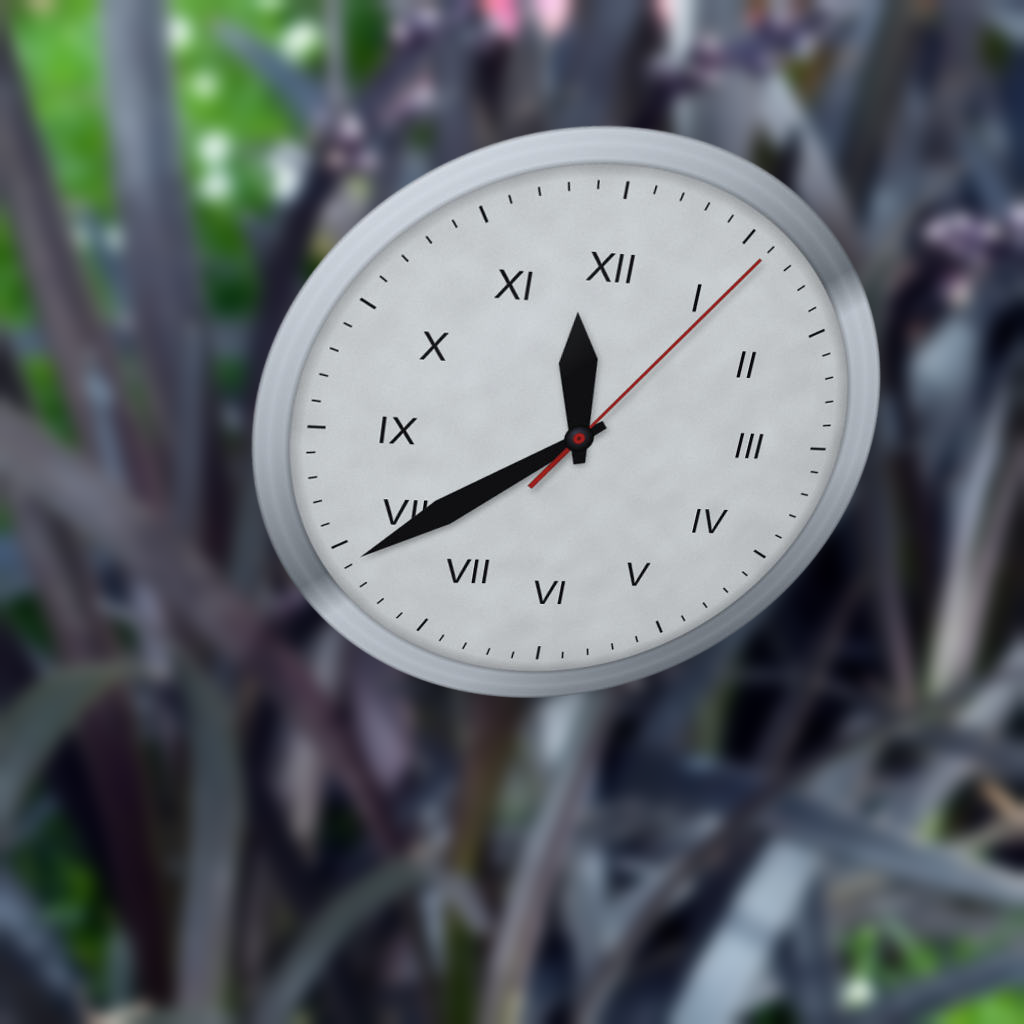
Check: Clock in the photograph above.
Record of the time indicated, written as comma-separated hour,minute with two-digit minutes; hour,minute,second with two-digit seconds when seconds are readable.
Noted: 11,39,06
